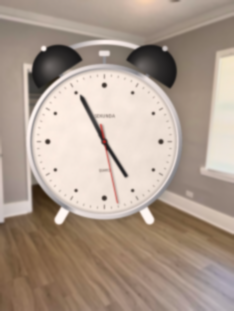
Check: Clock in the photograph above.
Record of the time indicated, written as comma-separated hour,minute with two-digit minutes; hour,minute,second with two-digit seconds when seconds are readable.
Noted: 4,55,28
